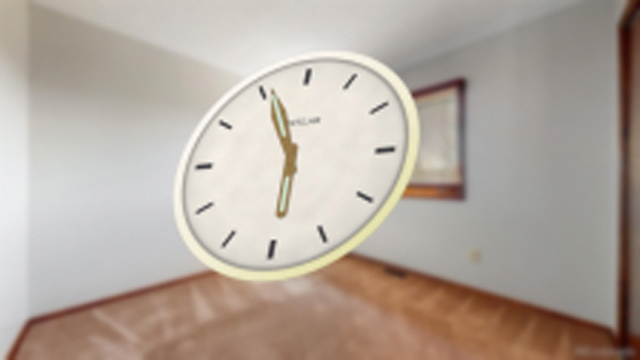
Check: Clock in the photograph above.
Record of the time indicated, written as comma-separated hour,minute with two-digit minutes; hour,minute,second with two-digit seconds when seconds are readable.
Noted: 5,56
